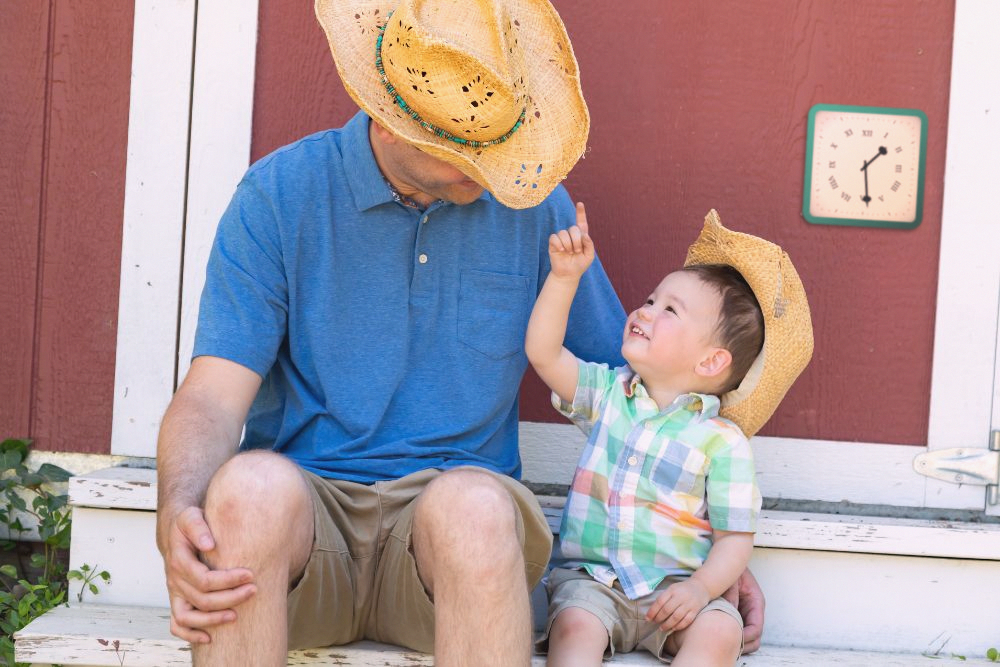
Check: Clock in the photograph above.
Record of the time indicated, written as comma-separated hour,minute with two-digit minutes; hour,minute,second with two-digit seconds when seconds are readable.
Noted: 1,29
